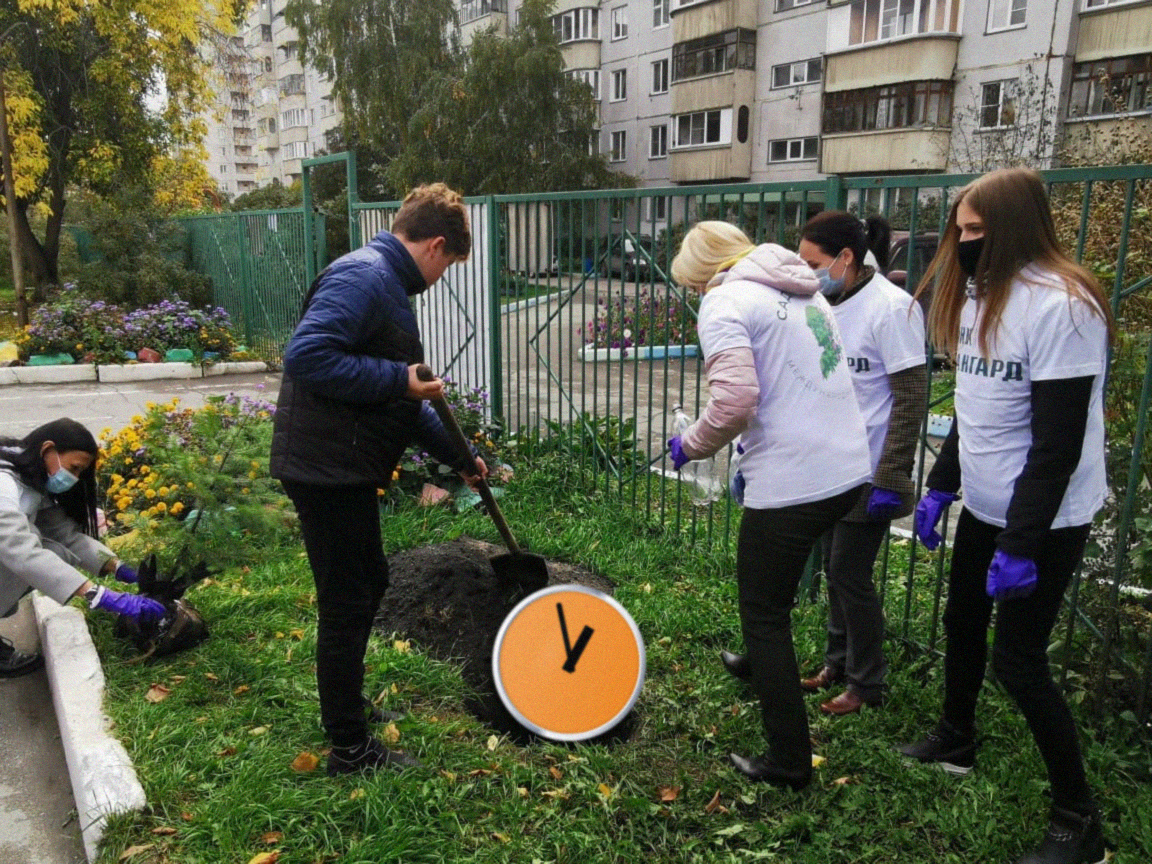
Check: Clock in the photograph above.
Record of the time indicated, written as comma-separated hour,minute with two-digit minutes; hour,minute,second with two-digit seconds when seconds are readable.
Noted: 12,58
